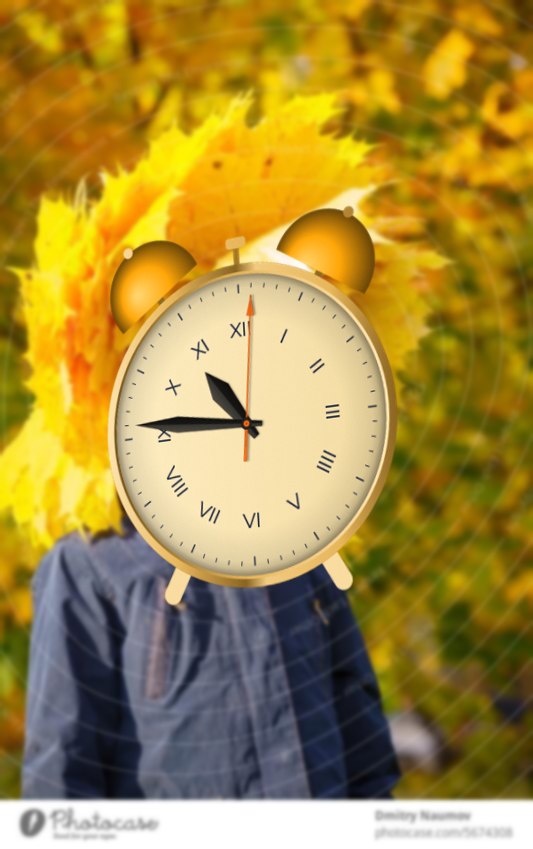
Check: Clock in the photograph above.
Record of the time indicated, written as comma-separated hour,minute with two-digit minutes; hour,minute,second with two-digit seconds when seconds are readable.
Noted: 10,46,01
